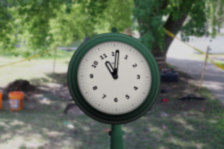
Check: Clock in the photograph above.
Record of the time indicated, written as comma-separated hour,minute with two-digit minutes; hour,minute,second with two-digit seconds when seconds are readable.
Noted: 11,01
